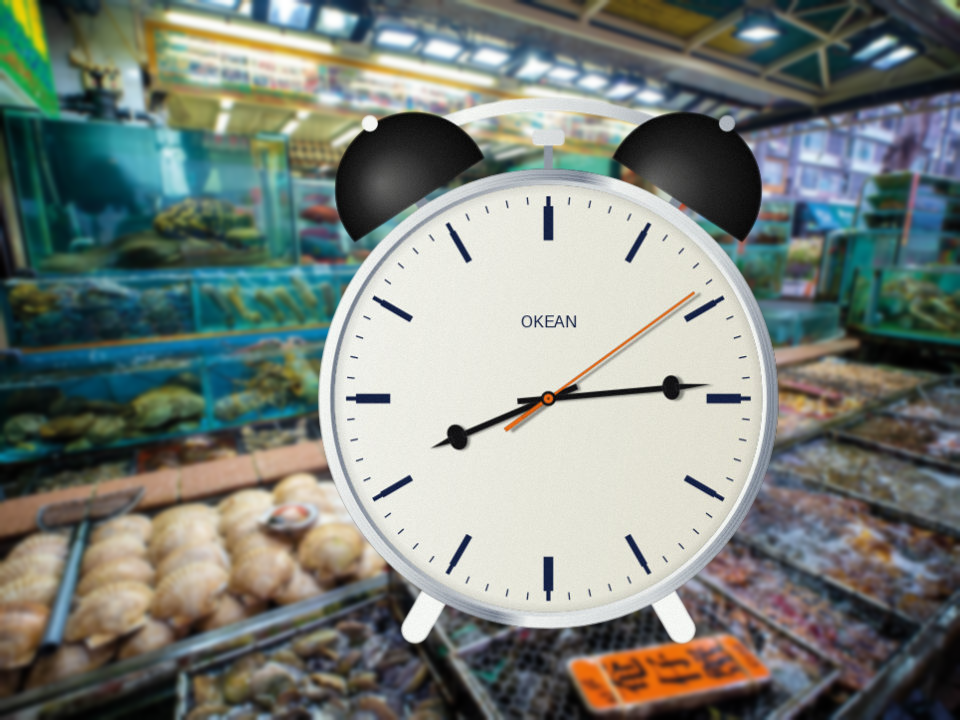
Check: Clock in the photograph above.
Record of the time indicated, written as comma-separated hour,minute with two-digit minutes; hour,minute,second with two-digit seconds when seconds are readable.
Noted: 8,14,09
